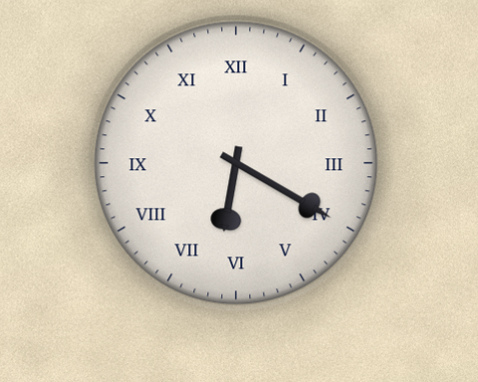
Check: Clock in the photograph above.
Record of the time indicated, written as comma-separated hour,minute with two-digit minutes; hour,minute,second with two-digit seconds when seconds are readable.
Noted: 6,20
